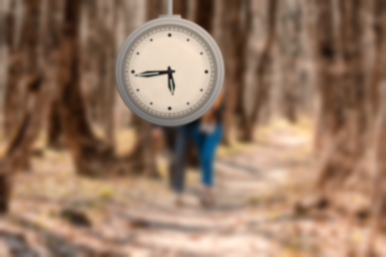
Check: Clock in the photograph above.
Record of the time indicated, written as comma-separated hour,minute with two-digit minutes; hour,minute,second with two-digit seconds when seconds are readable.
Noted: 5,44
